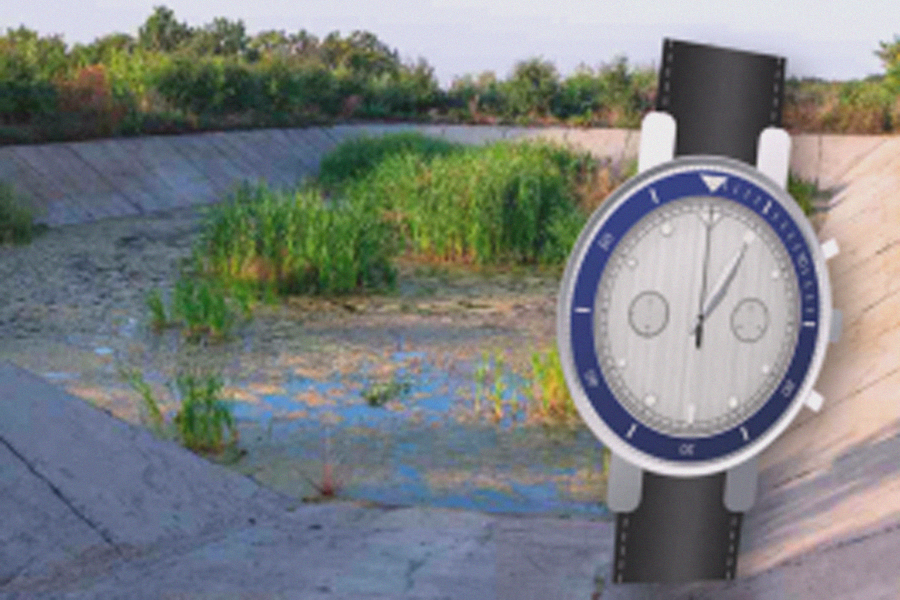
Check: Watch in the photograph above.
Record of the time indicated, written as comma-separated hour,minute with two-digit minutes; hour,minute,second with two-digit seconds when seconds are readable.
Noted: 1,05
